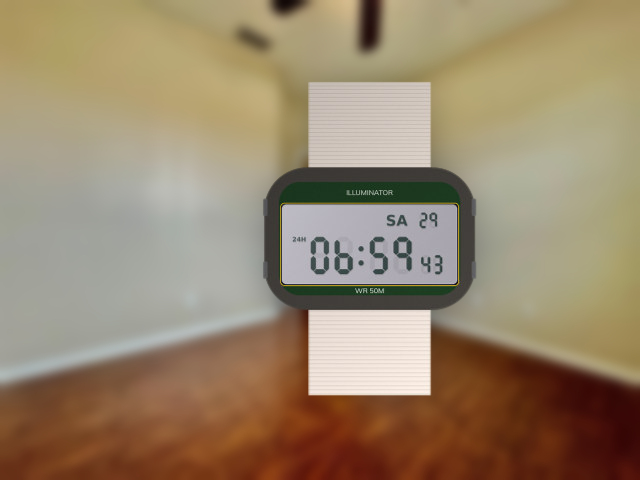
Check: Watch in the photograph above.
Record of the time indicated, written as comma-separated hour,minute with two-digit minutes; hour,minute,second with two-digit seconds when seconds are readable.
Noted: 6,59,43
